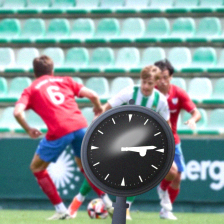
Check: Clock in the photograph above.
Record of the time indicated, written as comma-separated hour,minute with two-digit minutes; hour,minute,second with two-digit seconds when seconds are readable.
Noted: 3,14
